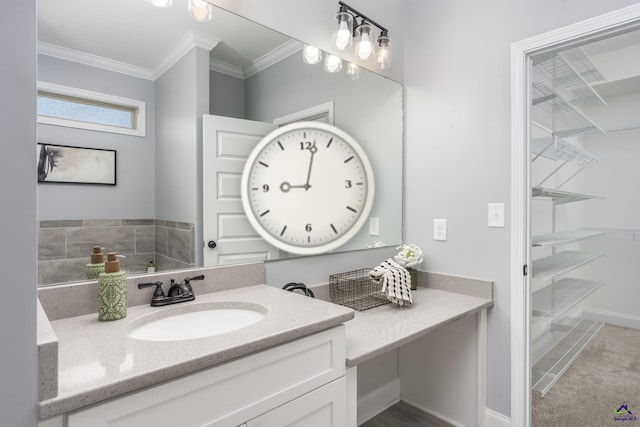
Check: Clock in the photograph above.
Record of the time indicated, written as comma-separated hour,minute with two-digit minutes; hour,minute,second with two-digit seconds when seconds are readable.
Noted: 9,02
